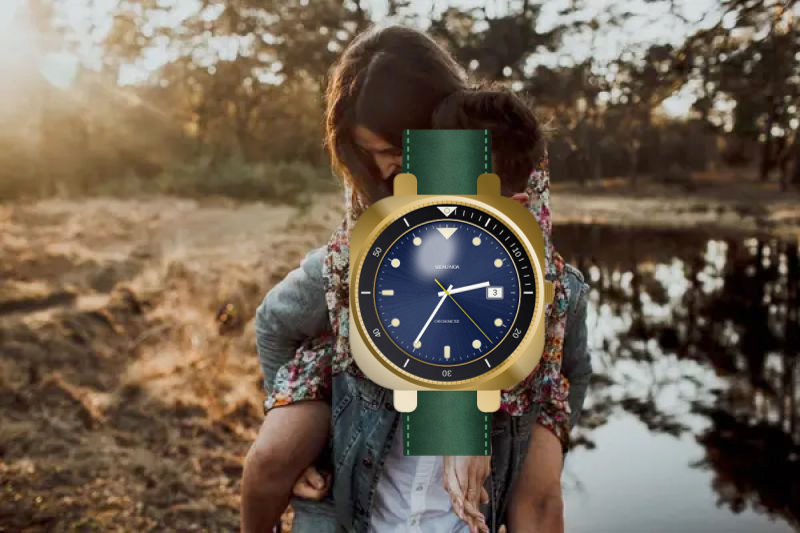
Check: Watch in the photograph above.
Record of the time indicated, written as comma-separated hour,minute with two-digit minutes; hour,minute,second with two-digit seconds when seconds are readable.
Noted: 2,35,23
